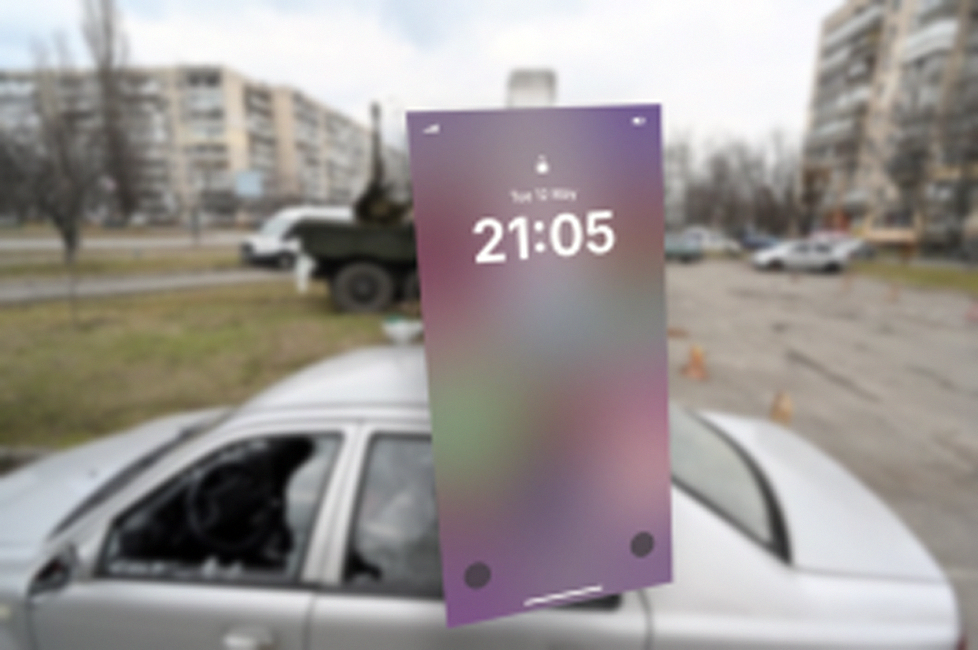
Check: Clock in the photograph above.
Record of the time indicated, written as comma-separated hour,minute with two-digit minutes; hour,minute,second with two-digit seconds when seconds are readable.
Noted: 21,05
